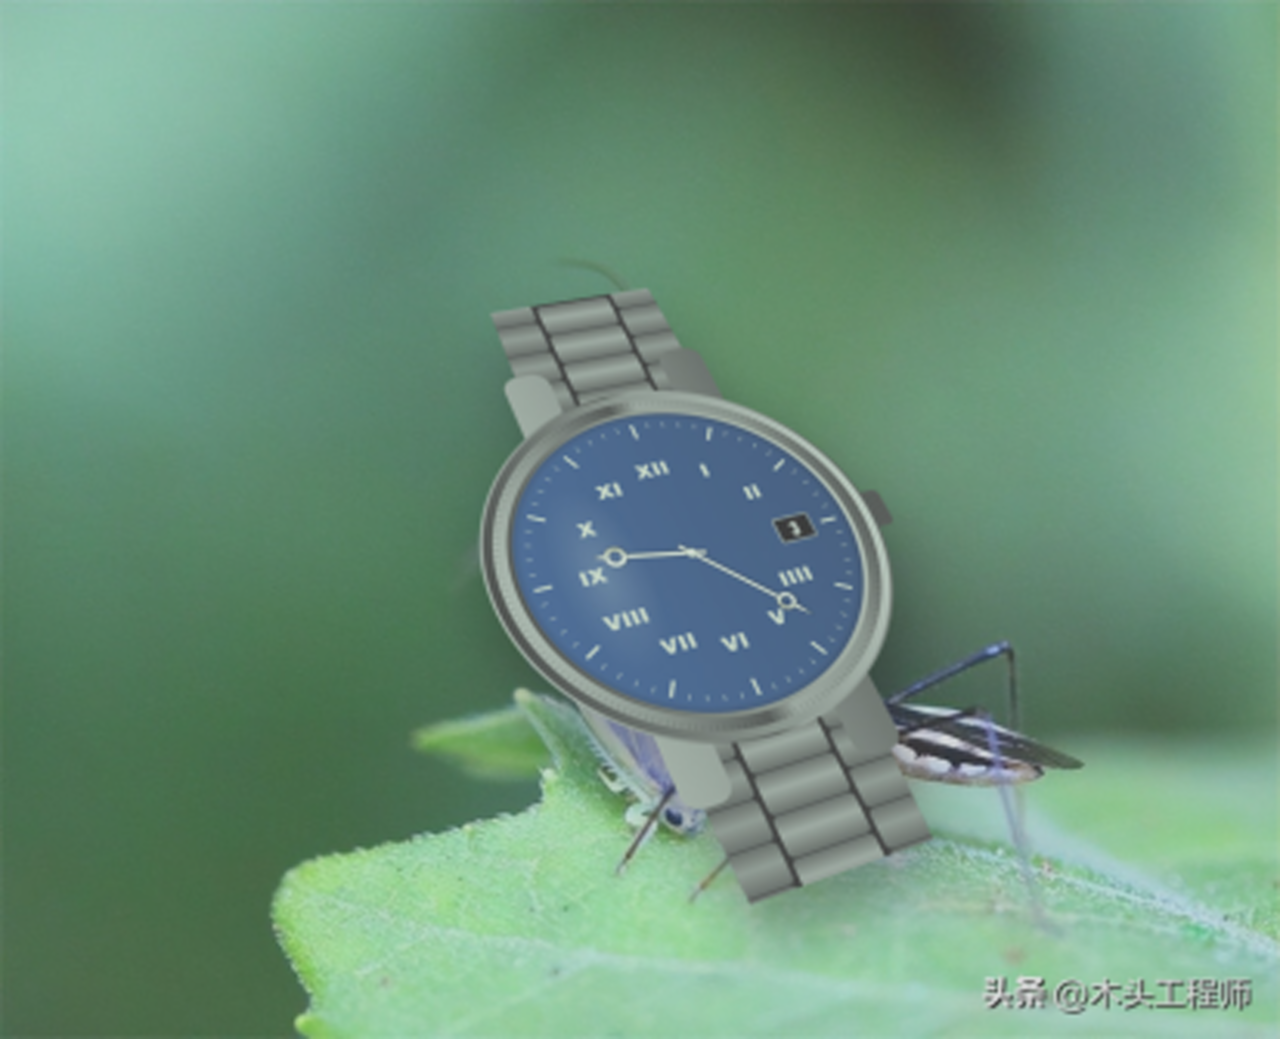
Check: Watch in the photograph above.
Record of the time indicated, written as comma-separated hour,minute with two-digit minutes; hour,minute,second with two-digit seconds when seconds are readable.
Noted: 9,23
